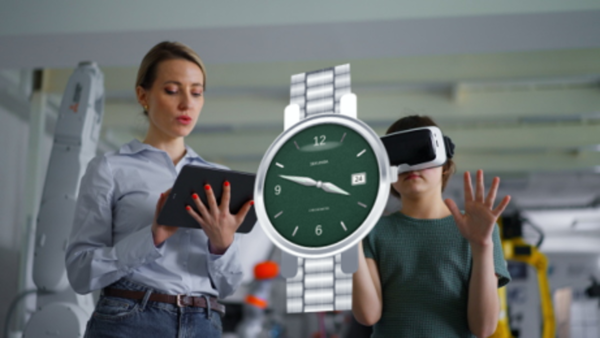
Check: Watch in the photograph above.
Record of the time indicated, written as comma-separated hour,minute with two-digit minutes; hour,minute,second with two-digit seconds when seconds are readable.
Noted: 3,48
